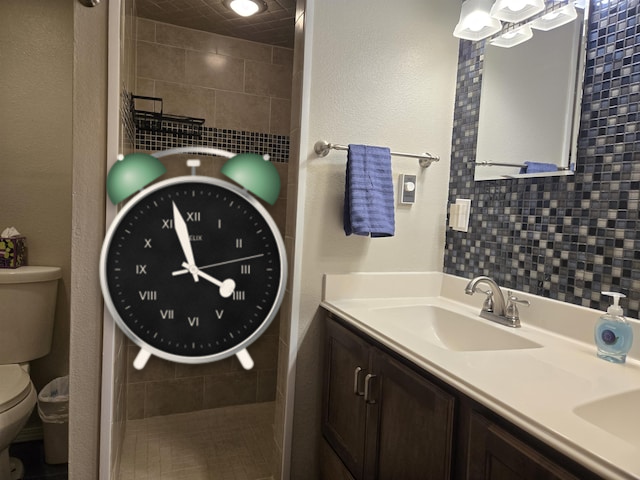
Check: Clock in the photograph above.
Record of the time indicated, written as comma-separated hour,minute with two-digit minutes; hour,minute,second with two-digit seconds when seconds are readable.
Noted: 3,57,13
